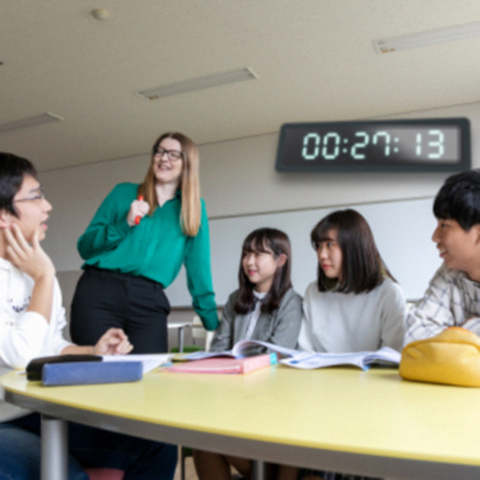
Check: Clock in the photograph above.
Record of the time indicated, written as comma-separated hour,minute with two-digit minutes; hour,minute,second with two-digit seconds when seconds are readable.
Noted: 0,27,13
